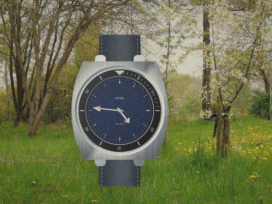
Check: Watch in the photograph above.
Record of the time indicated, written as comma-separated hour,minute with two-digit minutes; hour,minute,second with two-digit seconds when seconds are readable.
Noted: 4,46
